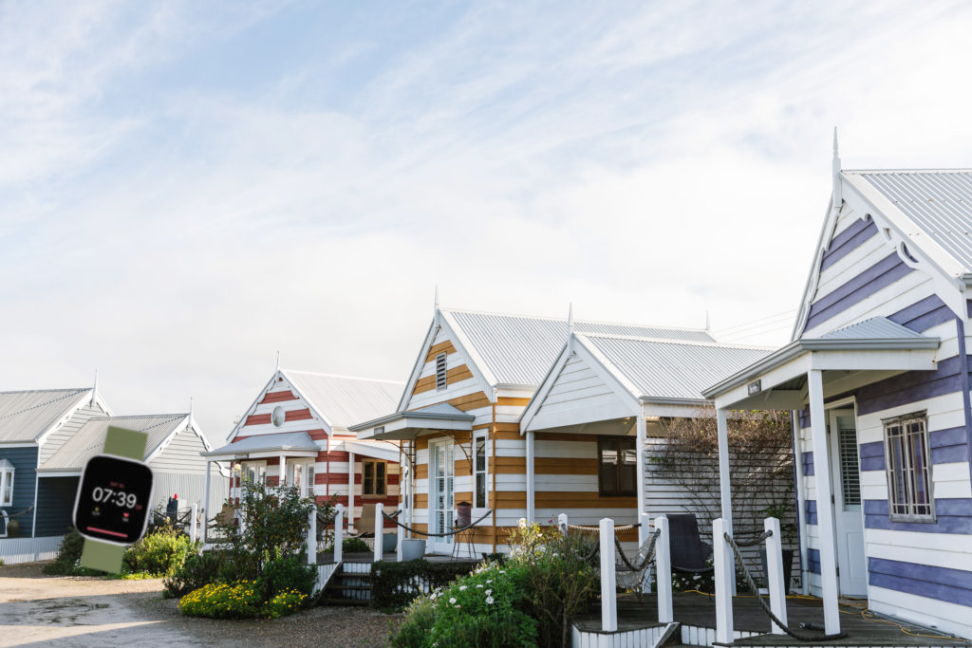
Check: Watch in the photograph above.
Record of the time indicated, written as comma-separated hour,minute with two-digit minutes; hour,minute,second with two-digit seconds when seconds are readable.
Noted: 7,39
